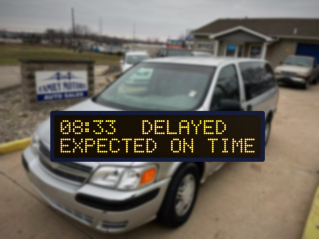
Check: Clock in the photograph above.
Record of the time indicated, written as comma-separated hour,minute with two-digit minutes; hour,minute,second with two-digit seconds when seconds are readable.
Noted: 8,33
